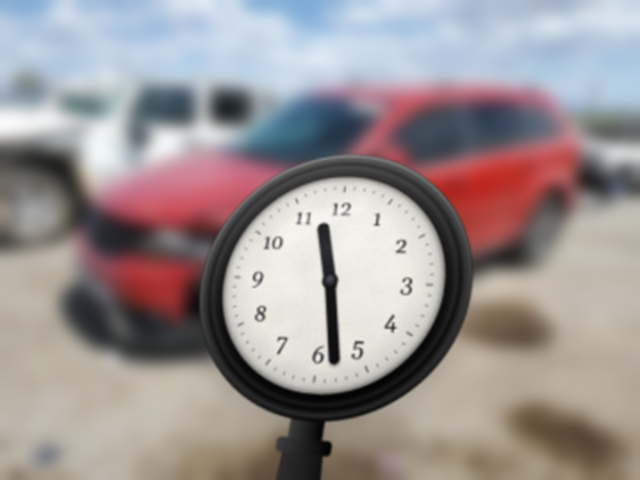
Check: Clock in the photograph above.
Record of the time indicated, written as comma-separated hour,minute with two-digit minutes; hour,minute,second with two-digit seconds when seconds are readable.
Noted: 11,28
